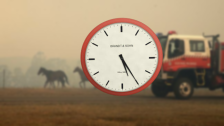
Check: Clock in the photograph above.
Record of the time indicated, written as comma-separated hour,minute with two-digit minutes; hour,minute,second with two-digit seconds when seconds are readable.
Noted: 5,25
